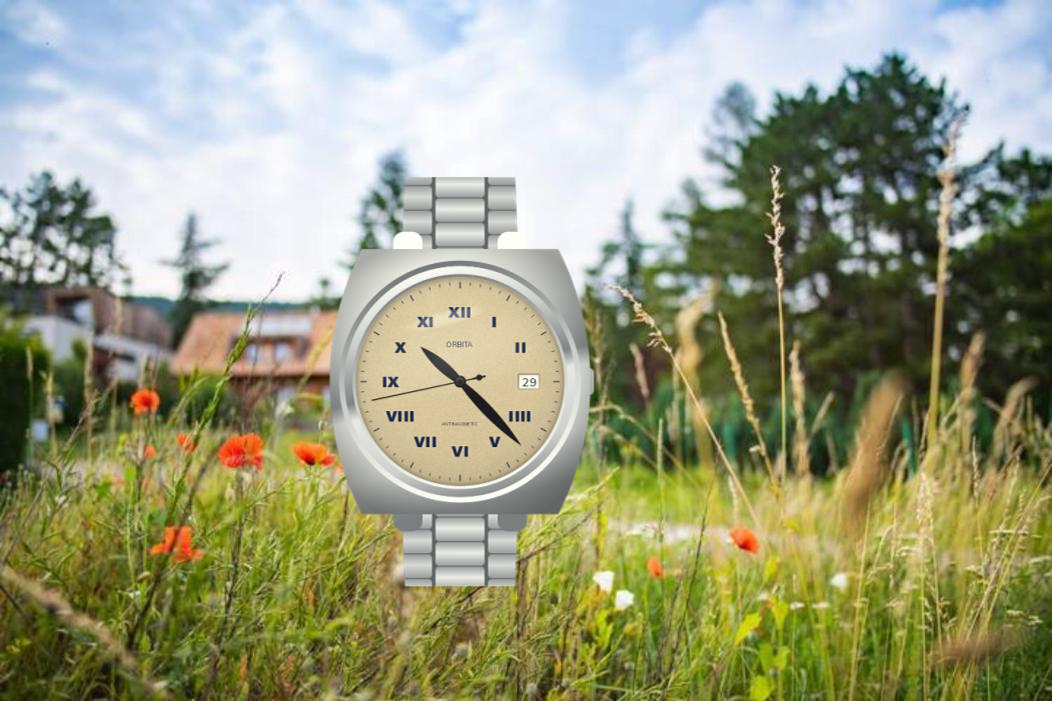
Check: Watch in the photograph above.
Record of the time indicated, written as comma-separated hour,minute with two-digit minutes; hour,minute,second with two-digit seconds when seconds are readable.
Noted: 10,22,43
